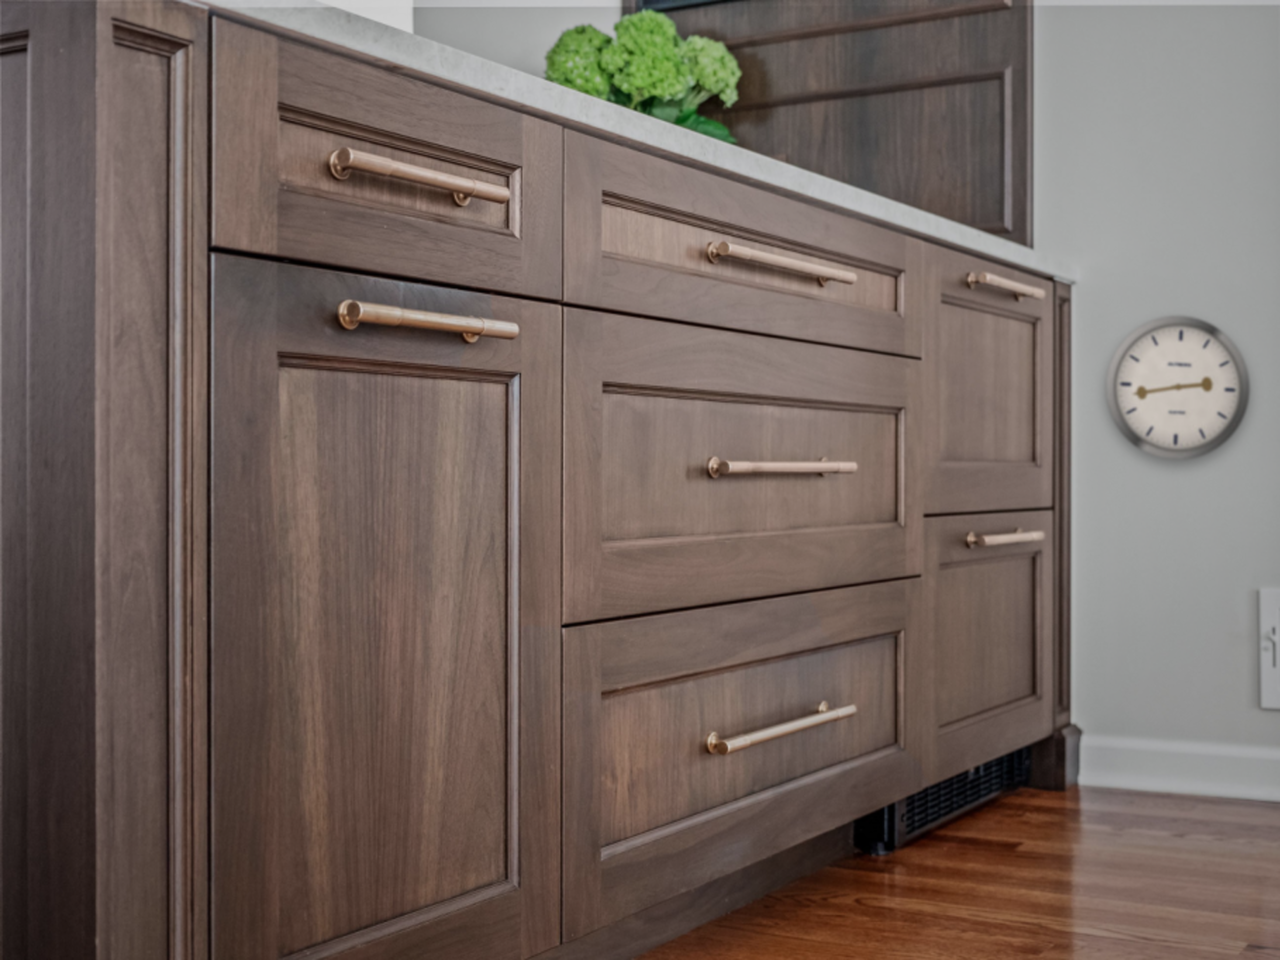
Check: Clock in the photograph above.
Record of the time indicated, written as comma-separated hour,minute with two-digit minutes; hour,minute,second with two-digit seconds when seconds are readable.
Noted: 2,43
